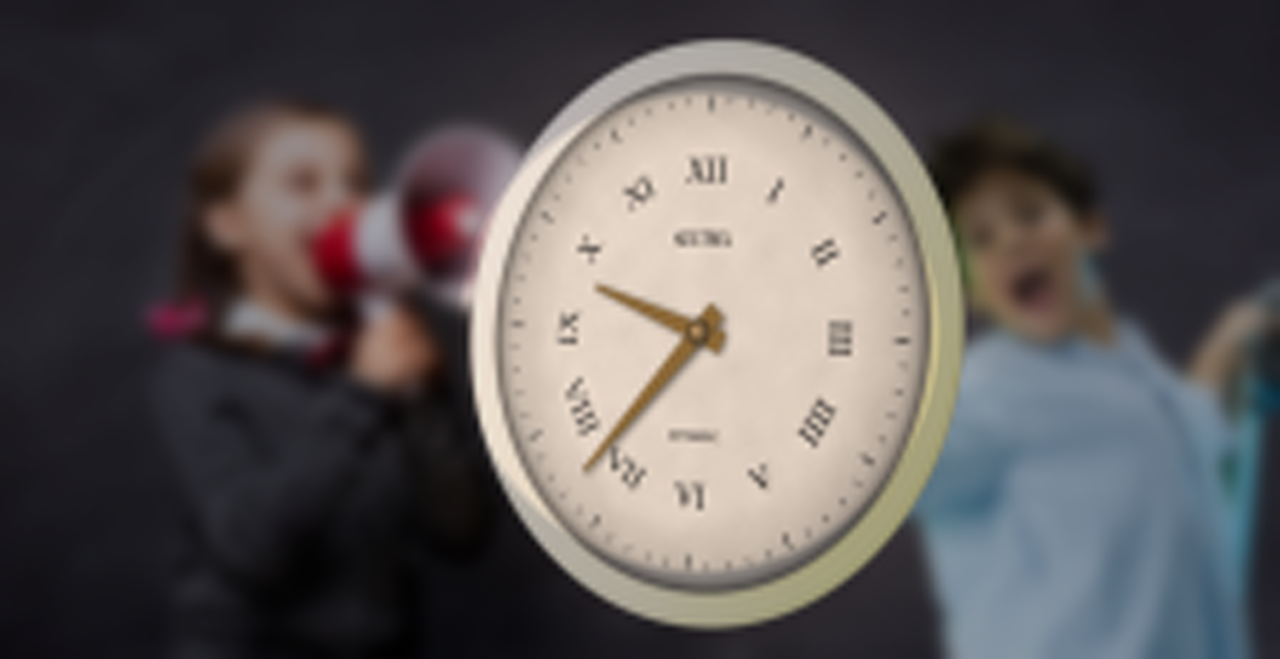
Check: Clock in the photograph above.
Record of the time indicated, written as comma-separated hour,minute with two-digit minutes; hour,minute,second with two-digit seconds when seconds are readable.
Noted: 9,37
